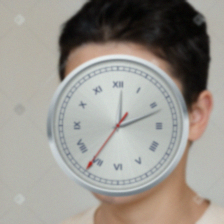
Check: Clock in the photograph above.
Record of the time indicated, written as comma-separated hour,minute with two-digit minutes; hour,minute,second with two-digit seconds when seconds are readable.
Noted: 12,11,36
